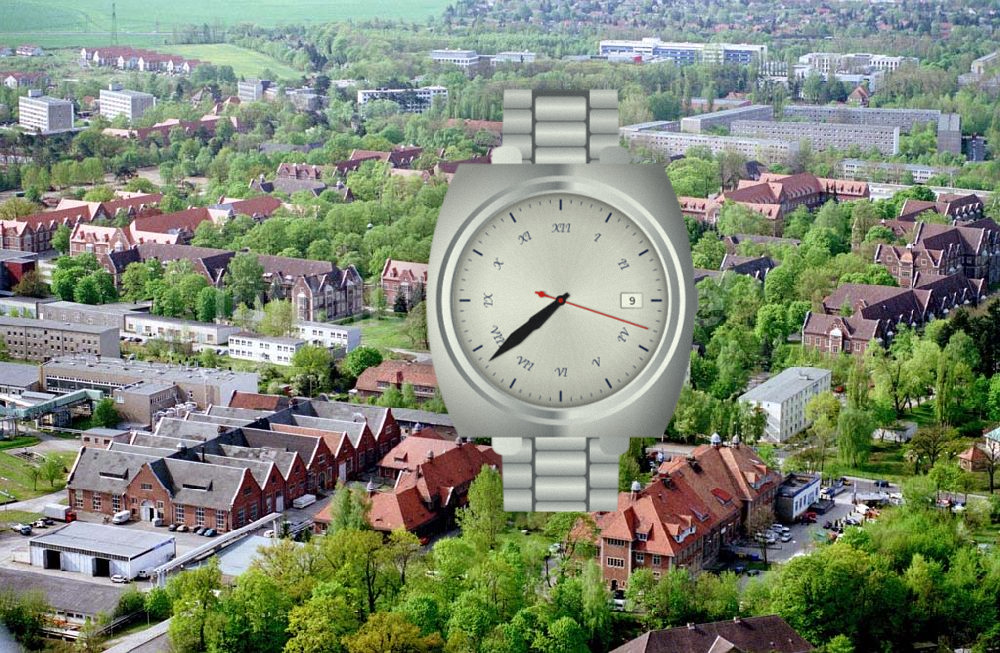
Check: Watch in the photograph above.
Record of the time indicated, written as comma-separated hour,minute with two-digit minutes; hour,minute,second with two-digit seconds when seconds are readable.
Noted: 7,38,18
